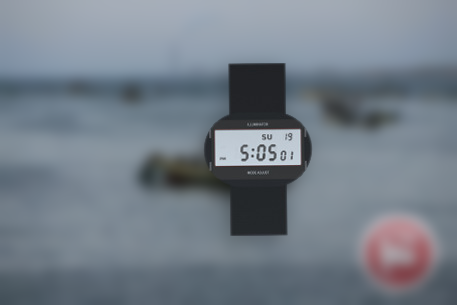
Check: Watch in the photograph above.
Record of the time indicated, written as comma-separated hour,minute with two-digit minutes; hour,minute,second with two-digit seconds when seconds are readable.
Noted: 5,05,01
